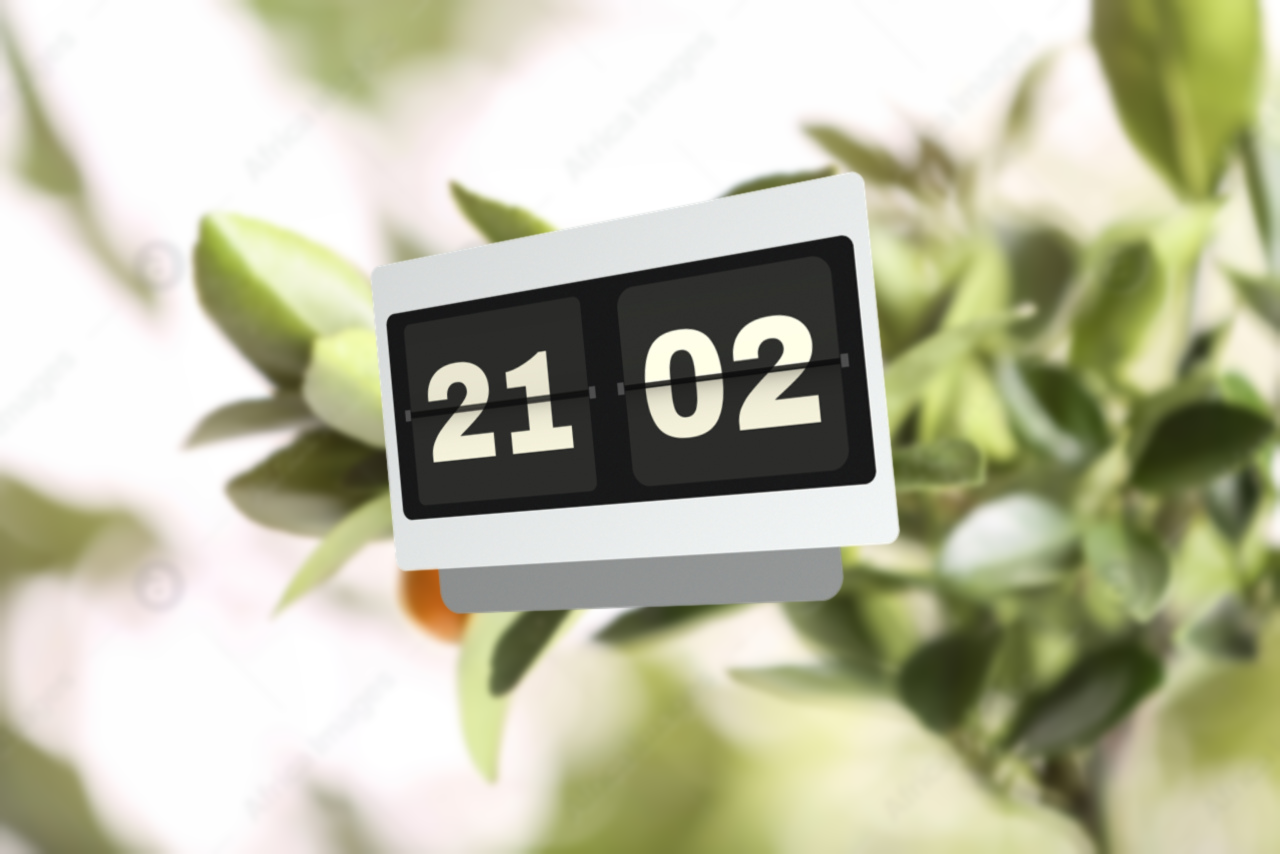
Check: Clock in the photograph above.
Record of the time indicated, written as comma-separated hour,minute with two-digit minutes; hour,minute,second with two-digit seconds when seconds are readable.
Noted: 21,02
